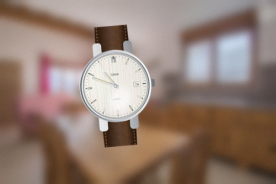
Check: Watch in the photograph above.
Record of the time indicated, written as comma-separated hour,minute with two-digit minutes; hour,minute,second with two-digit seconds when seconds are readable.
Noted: 10,49
